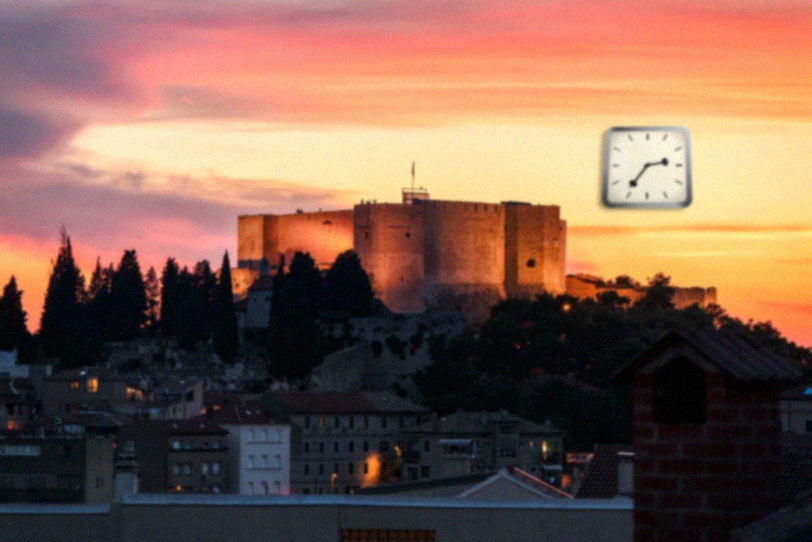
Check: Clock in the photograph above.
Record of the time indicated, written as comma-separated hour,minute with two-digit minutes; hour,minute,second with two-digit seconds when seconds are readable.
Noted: 2,36
